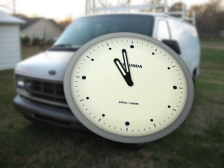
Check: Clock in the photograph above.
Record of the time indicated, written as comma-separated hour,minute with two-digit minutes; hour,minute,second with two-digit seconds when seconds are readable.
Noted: 10,58
